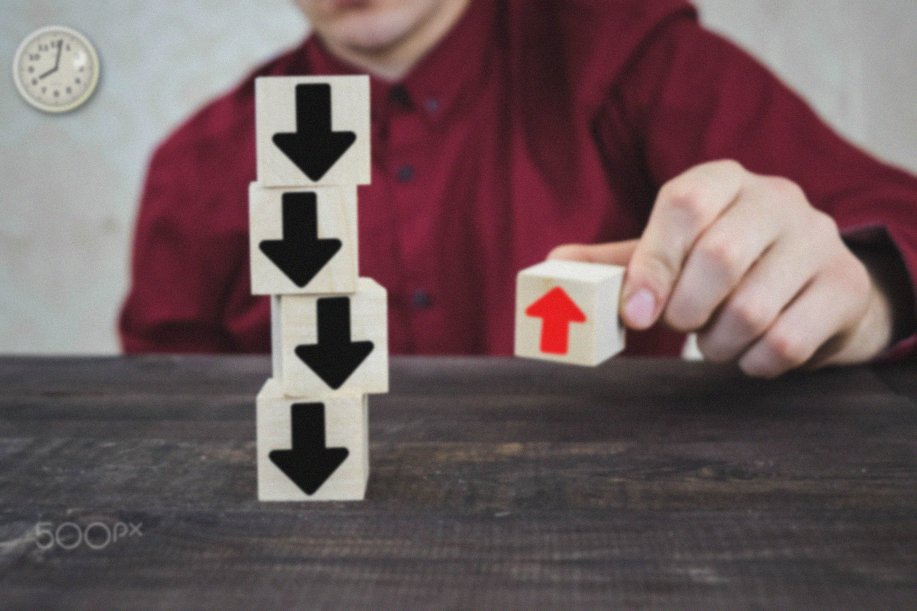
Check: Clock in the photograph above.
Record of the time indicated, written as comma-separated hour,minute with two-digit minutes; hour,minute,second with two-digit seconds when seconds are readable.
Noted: 8,02
